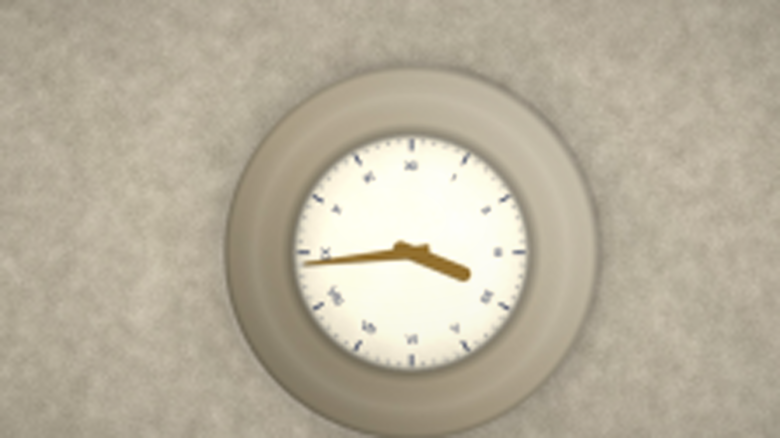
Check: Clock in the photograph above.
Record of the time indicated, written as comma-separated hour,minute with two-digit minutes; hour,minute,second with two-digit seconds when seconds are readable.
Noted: 3,44
